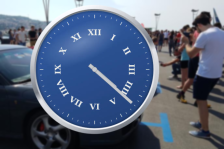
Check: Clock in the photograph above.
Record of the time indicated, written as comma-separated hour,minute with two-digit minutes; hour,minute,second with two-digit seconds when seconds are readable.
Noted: 4,22
